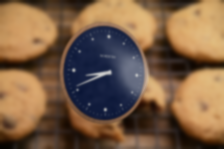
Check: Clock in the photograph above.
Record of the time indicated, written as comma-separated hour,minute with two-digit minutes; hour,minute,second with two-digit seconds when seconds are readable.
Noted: 8,41
